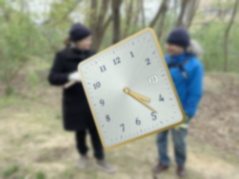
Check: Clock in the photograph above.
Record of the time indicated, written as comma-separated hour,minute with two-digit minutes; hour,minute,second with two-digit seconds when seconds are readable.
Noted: 4,24
